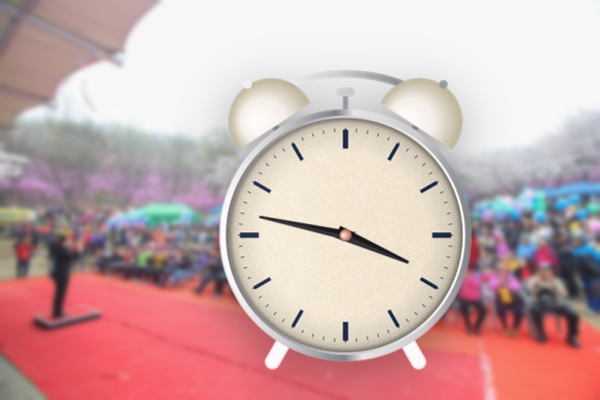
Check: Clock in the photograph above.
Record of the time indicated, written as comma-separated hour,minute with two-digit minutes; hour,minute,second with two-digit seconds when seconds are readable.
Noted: 3,47
